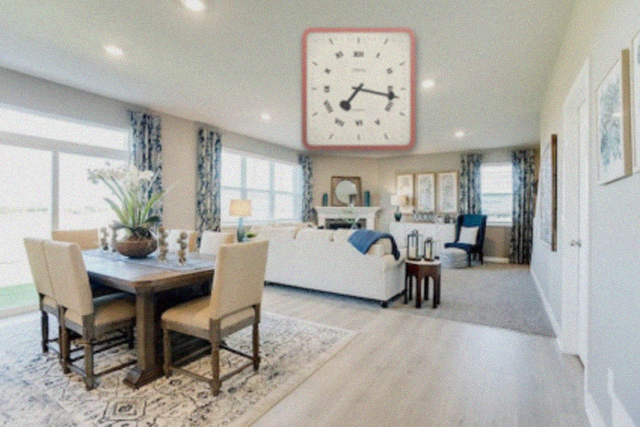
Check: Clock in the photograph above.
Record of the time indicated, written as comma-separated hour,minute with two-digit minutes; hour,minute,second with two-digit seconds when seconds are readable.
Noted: 7,17
